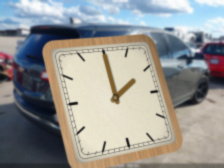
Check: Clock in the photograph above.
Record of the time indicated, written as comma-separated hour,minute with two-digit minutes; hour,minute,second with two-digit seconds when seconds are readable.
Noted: 2,00
